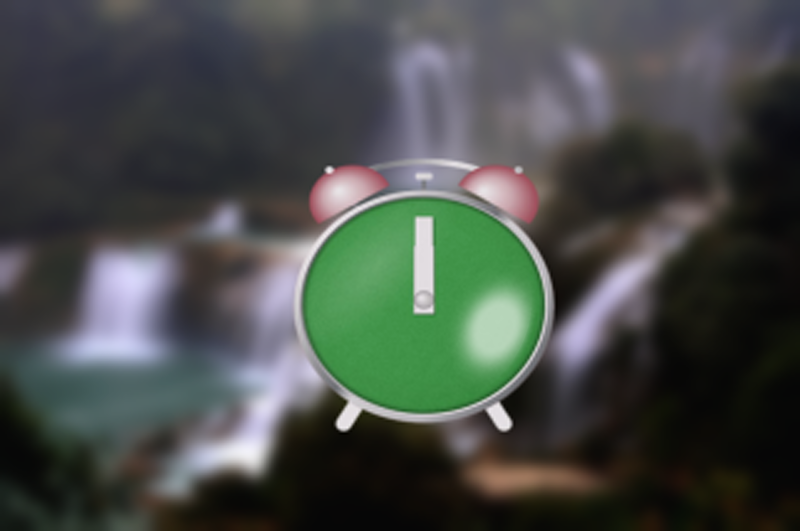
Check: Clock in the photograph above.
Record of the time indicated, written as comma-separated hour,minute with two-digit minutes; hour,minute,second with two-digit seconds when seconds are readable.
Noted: 12,00
